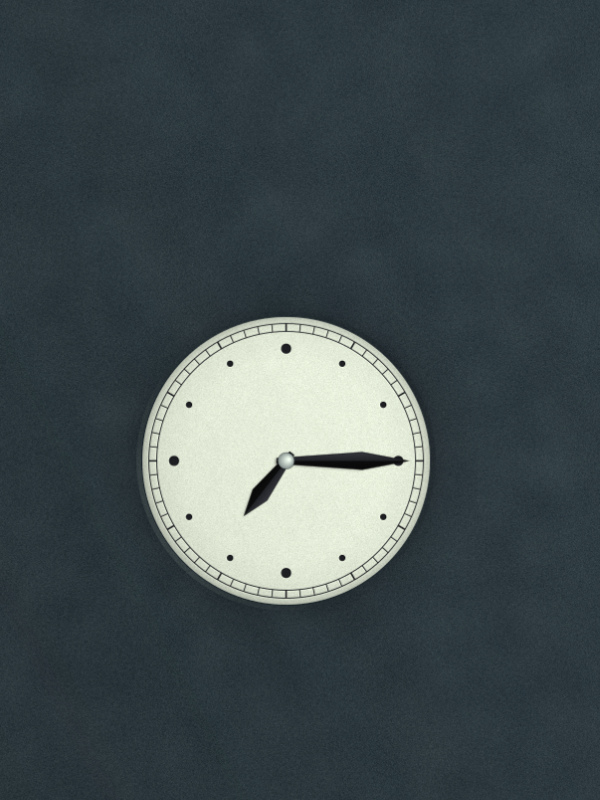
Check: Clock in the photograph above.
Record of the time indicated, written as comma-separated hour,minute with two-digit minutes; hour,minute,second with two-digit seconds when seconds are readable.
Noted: 7,15
